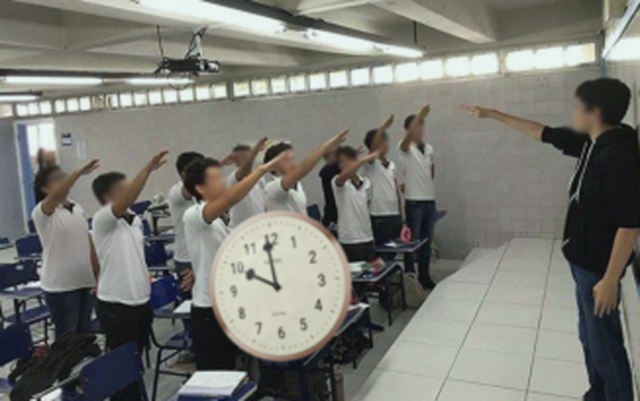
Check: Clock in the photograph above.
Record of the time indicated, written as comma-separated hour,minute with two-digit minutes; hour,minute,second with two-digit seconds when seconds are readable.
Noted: 9,59
